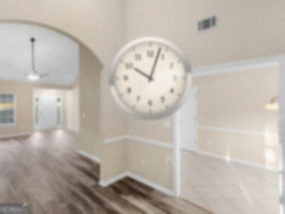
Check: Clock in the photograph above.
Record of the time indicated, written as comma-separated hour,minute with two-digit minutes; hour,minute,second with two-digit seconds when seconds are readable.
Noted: 10,03
